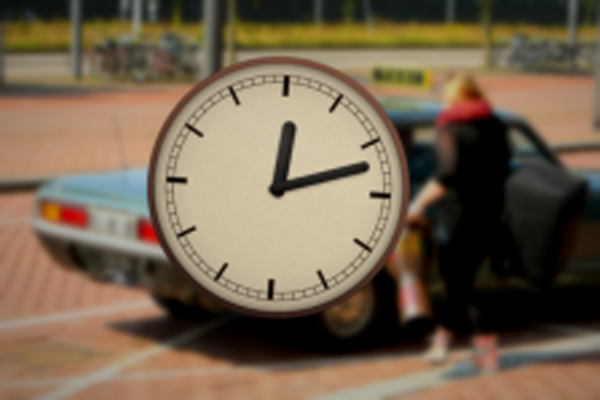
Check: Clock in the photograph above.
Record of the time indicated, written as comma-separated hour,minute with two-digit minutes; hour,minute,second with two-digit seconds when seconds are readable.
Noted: 12,12
